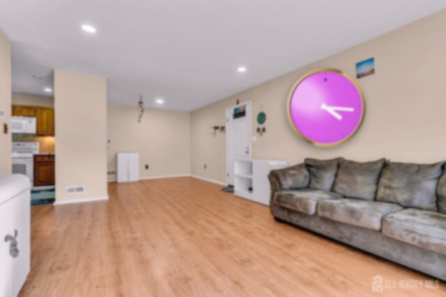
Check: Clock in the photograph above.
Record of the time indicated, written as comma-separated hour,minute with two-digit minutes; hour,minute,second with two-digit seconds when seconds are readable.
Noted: 4,16
